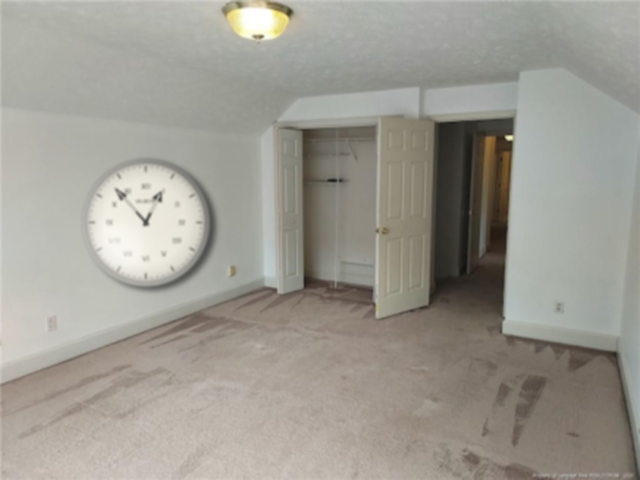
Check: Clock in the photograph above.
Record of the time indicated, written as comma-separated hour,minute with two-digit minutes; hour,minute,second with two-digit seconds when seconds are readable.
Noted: 12,53
